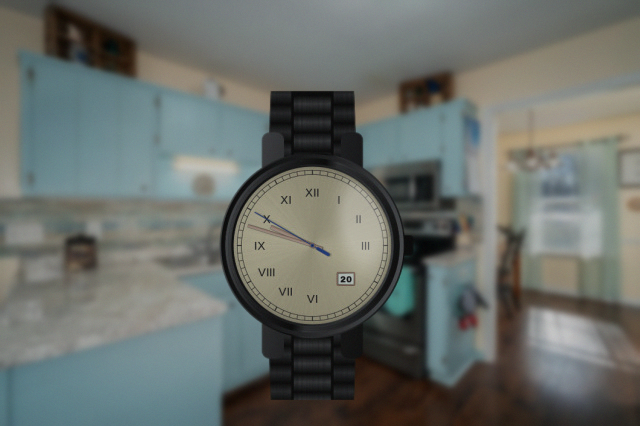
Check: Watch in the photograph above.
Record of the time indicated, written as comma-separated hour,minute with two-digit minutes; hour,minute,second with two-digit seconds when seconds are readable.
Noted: 9,47,50
